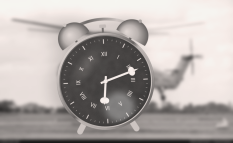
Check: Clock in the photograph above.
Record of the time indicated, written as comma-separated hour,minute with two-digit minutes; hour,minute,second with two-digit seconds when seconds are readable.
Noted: 6,12
